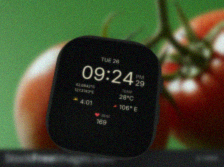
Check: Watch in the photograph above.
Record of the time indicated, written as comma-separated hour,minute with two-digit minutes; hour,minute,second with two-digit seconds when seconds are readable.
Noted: 9,24
